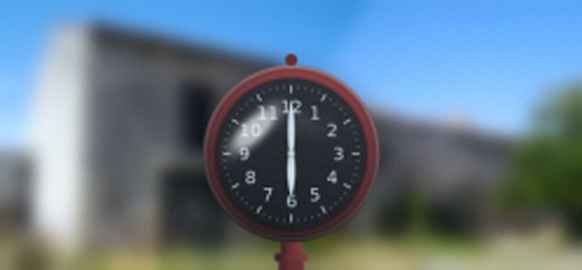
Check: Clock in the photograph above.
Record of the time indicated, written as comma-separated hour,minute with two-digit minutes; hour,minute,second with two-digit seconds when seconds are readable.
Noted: 6,00
